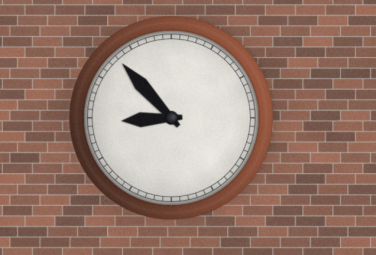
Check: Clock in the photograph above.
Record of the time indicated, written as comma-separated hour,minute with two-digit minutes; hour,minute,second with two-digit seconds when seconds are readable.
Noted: 8,53
